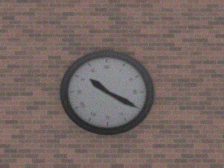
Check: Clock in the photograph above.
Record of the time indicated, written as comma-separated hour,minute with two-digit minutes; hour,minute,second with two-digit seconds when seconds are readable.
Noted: 10,20
